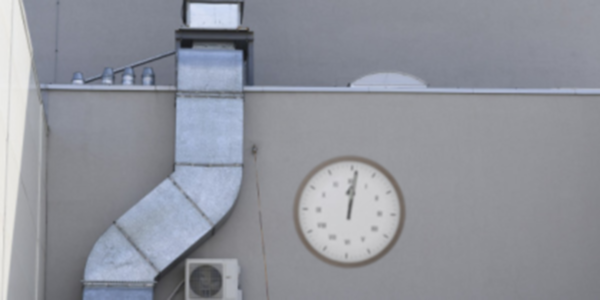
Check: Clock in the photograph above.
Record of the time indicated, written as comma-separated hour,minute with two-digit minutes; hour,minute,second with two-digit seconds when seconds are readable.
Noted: 12,01
